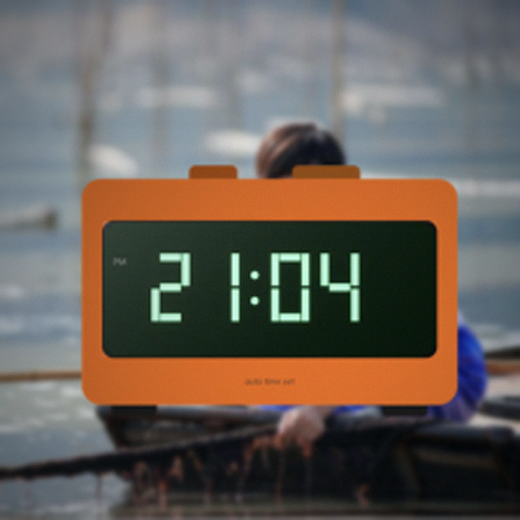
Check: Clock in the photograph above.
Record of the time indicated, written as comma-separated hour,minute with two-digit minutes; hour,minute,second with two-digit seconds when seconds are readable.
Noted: 21,04
